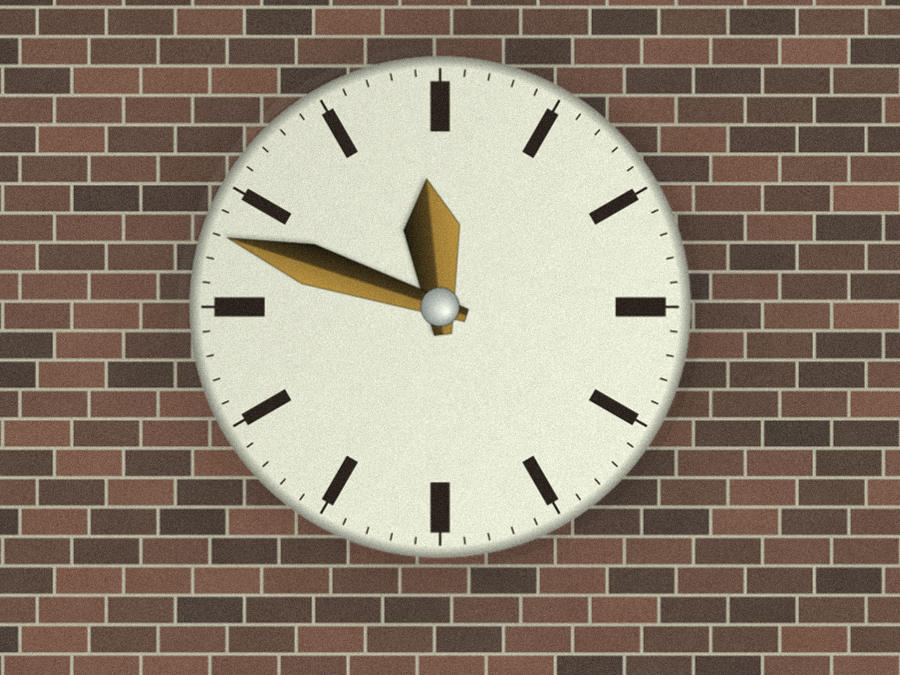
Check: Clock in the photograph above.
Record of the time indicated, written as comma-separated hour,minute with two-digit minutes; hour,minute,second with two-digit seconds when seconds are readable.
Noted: 11,48
